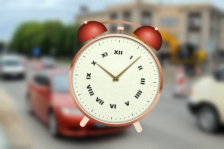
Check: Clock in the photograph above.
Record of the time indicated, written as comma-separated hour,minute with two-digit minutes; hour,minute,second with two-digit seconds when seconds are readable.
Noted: 10,07
